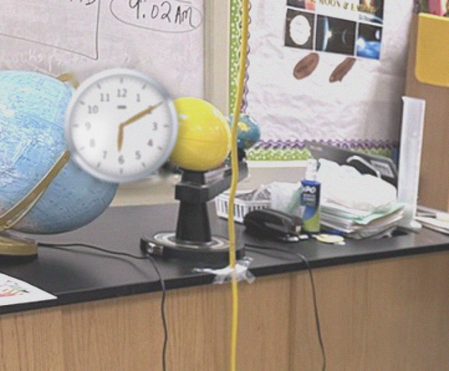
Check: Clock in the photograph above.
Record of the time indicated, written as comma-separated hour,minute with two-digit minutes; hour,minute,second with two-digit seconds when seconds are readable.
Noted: 6,10
